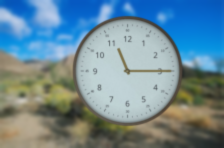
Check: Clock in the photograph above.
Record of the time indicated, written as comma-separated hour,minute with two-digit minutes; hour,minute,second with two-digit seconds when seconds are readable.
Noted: 11,15
